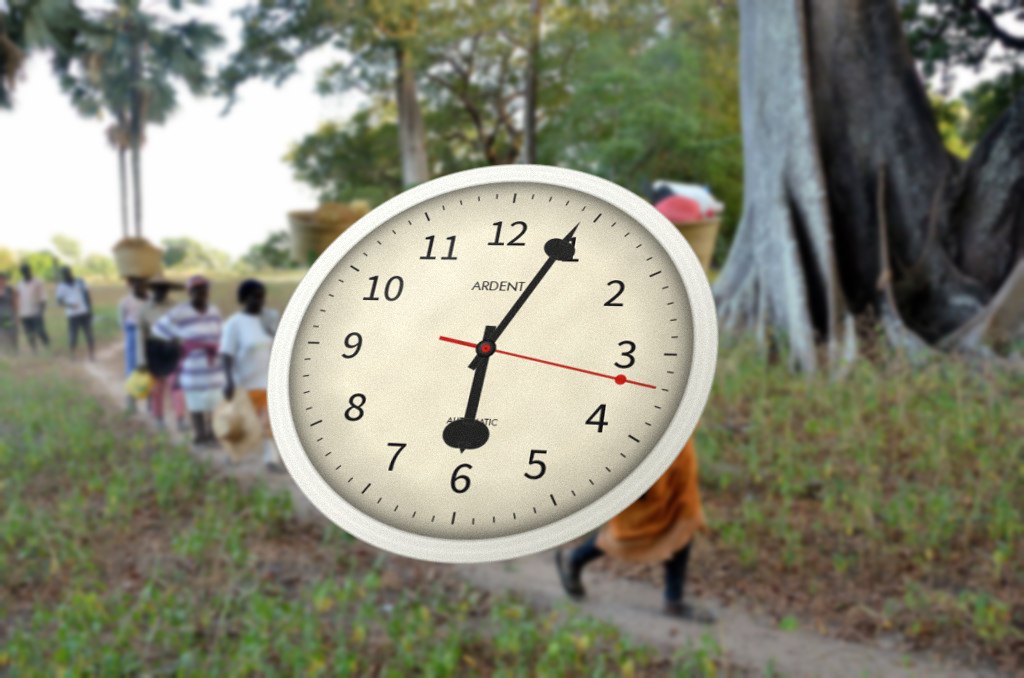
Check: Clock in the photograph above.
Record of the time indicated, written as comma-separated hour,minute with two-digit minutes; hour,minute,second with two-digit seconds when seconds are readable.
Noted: 6,04,17
